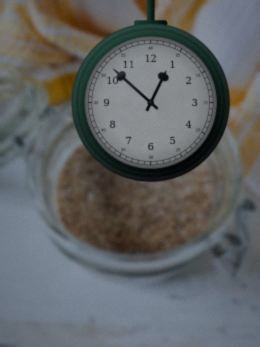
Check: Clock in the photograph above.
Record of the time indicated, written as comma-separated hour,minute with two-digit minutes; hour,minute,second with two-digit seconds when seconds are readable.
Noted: 12,52
